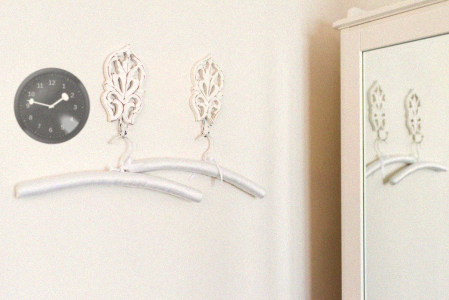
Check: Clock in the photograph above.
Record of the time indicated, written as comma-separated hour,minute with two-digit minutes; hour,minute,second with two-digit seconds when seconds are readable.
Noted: 1,47
